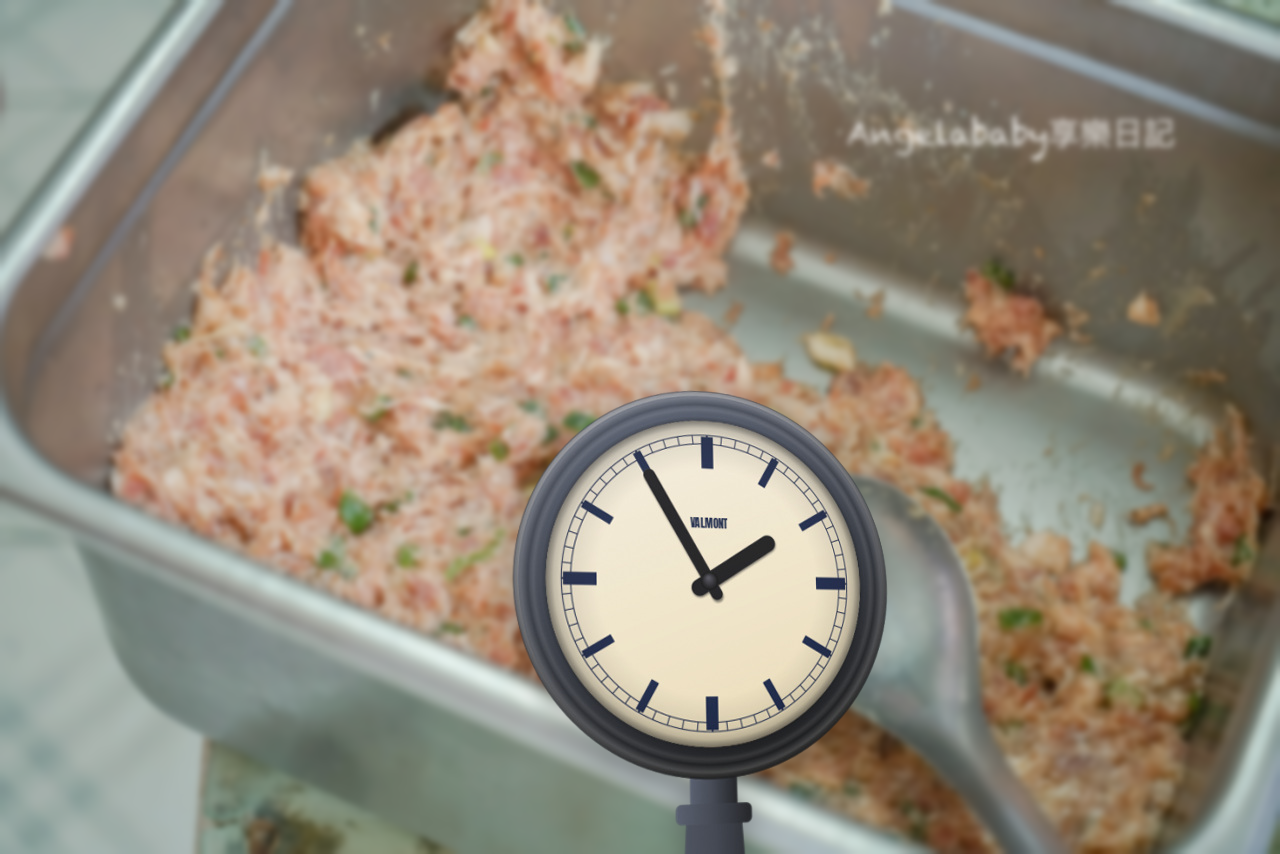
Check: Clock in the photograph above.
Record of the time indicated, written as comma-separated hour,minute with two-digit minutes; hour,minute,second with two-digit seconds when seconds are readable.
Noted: 1,55
